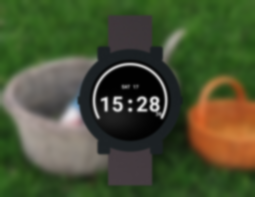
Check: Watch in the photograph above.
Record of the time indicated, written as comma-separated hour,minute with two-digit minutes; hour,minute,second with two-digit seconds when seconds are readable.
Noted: 15,28
